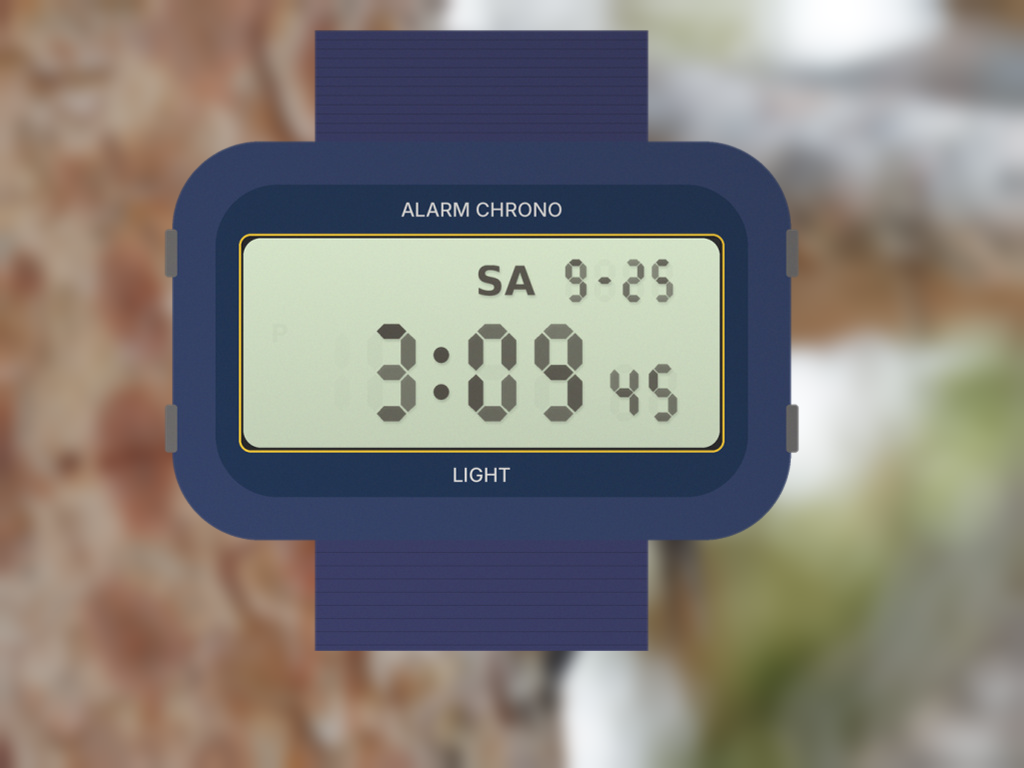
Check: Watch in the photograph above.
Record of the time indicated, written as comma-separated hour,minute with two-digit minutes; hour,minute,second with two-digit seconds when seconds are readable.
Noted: 3,09,45
